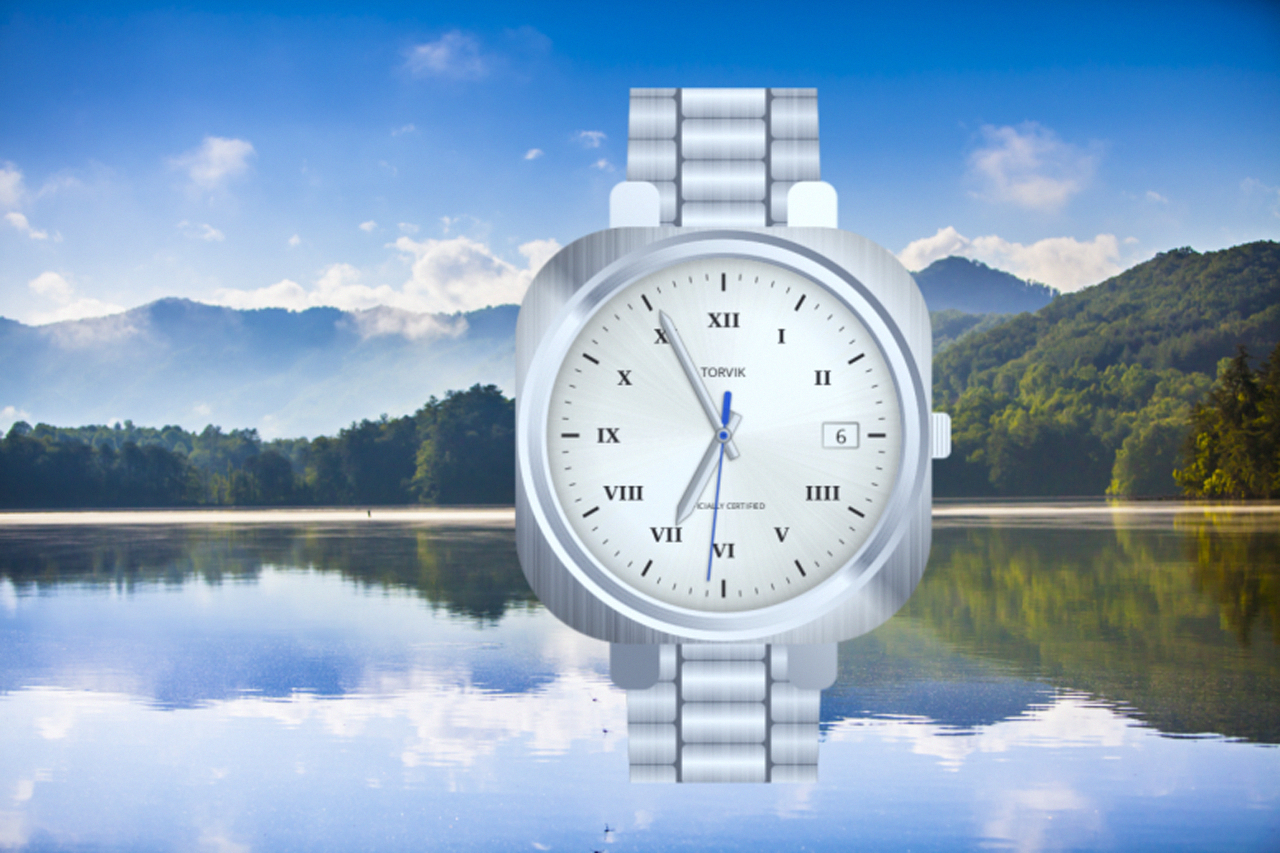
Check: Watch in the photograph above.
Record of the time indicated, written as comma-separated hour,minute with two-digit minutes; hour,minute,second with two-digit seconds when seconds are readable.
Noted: 6,55,31
